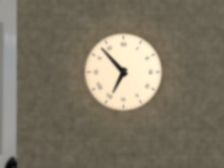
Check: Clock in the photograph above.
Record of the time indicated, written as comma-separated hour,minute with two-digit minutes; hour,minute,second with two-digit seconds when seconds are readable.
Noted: 6,53
